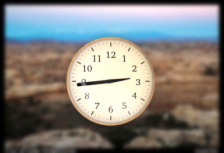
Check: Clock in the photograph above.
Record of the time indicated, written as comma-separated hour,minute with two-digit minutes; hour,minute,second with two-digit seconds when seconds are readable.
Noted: 2,44
